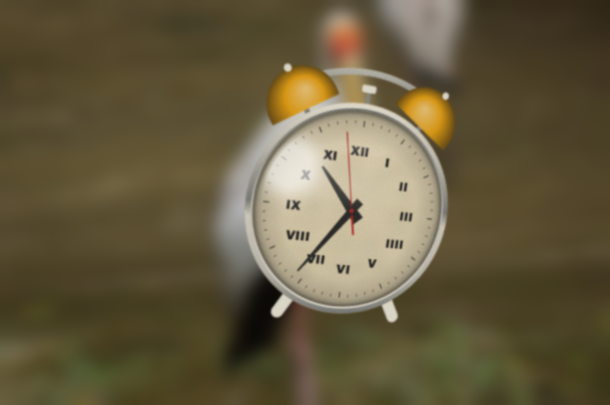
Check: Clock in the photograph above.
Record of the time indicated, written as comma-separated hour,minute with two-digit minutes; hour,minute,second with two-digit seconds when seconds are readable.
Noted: 10,35,58
